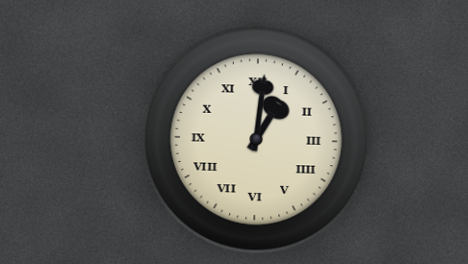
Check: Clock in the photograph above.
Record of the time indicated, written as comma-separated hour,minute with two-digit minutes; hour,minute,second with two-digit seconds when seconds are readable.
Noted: 1,01
